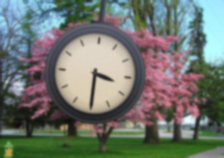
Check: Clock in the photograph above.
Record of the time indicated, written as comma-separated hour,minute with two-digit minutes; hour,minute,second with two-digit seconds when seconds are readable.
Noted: 3,30
